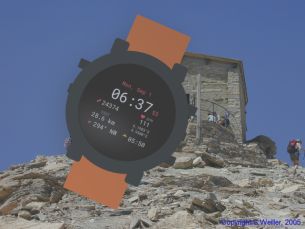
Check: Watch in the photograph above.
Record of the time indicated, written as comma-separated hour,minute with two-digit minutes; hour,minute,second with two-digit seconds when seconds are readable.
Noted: 6,37
